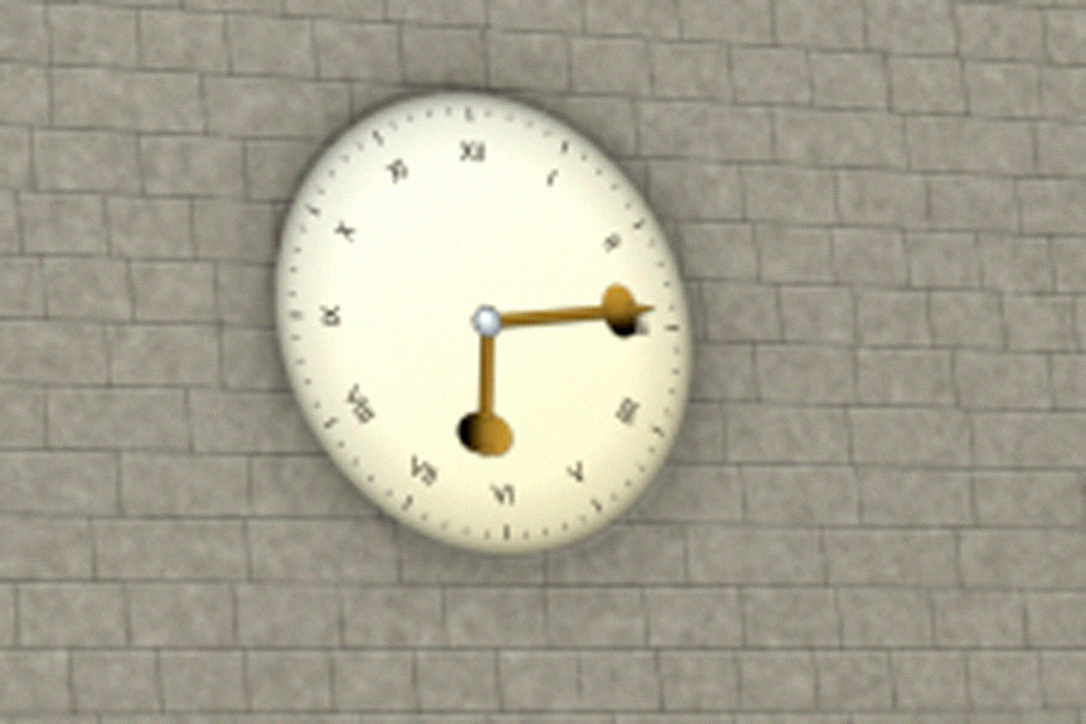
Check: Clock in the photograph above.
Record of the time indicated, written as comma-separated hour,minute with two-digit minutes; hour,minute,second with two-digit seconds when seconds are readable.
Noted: 6,14
